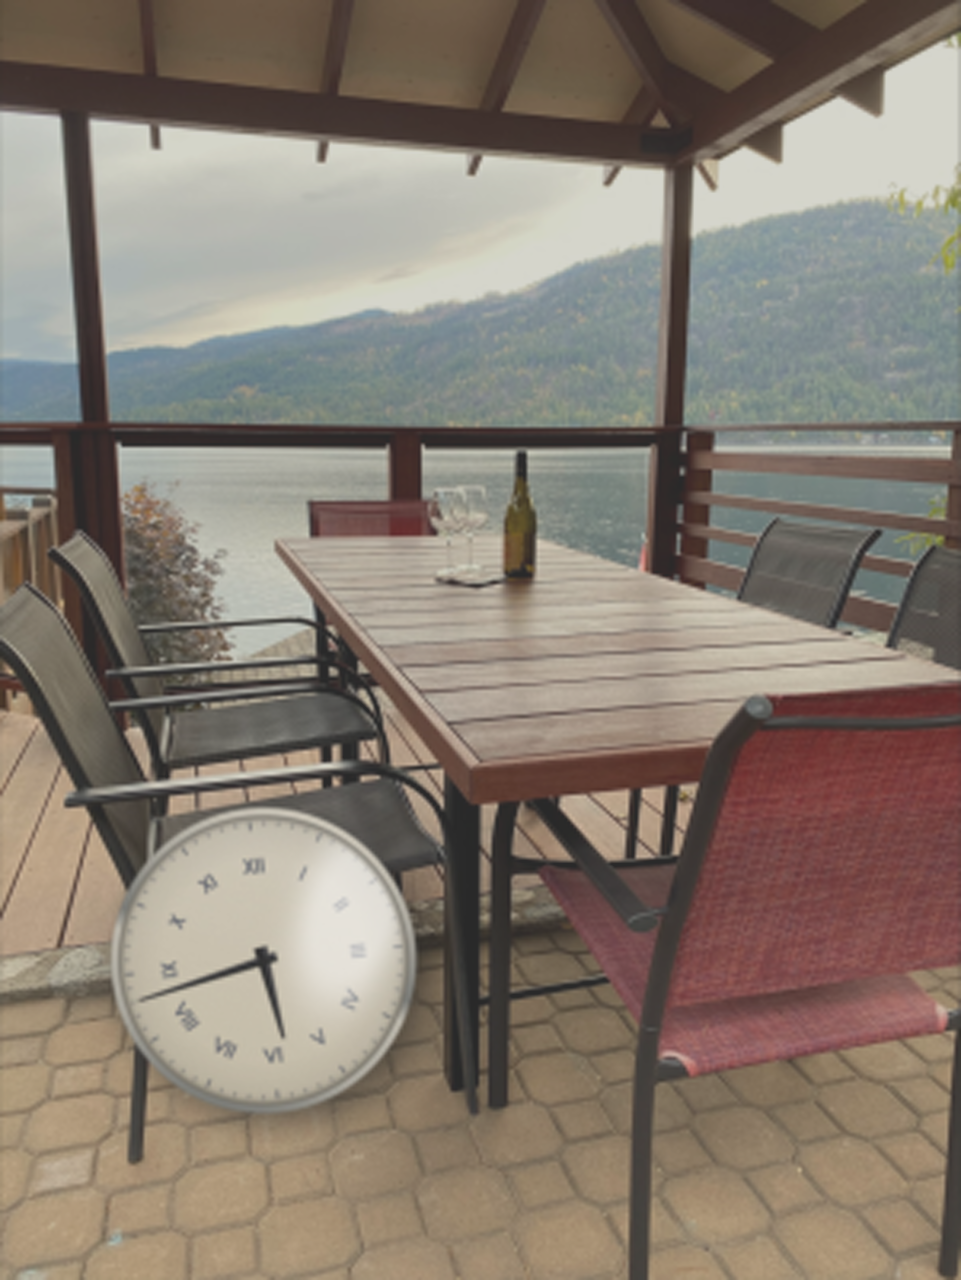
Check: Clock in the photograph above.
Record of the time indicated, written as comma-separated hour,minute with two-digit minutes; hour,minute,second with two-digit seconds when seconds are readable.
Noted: 5,43
